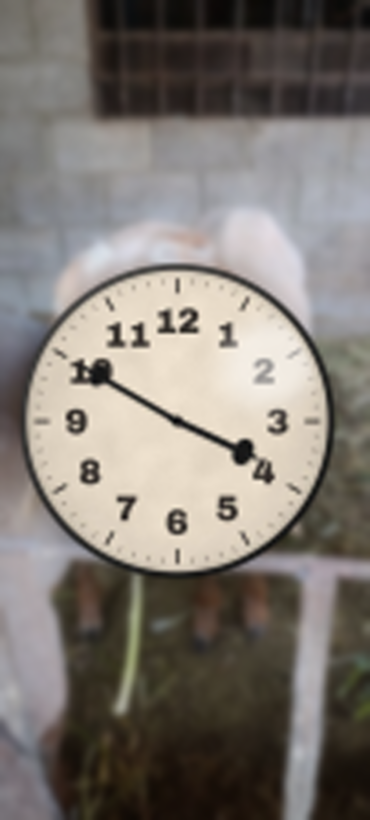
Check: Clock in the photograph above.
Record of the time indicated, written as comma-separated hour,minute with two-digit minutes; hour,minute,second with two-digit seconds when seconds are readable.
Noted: 3,50
